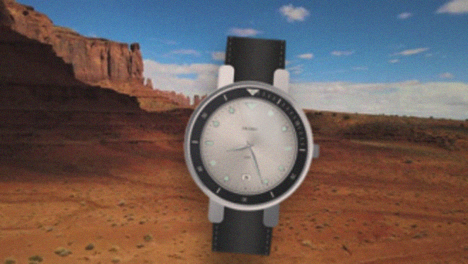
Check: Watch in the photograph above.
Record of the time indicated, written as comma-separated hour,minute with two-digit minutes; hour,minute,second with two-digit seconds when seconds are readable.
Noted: 8,26
